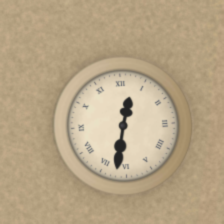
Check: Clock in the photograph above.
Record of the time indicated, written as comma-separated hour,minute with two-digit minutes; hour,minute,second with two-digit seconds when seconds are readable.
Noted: 12,32
